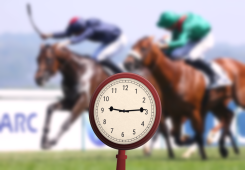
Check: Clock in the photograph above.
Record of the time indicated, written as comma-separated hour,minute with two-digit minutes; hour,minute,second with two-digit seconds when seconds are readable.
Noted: 9,14
